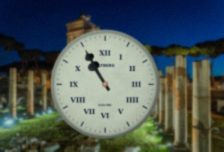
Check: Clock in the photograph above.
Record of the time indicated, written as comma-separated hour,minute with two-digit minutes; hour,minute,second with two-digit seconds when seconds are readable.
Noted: 10,55
